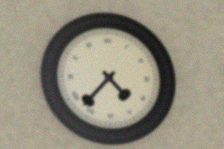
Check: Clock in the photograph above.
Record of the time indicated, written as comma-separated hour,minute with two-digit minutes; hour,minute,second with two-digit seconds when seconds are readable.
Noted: 4,37
